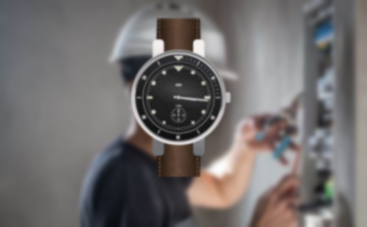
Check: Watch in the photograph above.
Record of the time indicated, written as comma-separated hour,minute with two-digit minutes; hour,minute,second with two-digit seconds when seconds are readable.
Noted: 3,16
